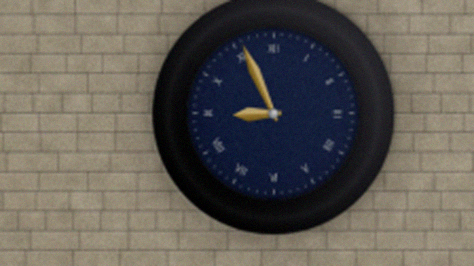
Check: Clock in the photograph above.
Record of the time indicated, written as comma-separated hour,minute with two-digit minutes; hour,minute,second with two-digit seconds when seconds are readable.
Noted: 8,56
